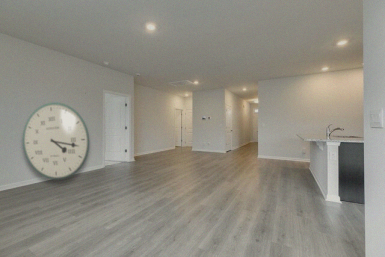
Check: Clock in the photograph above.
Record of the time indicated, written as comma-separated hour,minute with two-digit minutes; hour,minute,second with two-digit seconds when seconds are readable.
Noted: 4,17
